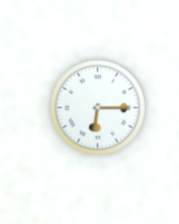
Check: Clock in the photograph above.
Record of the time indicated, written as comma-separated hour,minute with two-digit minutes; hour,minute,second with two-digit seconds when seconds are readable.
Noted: 6,15
